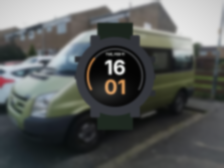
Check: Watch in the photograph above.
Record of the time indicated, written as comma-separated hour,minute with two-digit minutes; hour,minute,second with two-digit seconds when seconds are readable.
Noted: 16,01
